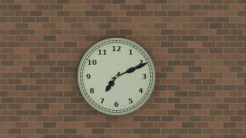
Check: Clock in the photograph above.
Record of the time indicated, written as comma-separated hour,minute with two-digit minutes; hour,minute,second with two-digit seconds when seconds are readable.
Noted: 7,11
